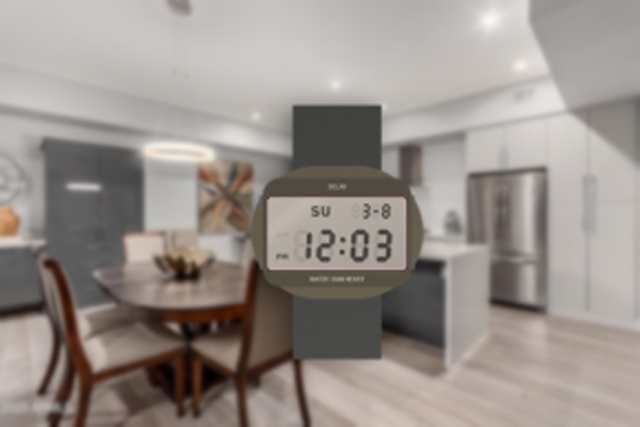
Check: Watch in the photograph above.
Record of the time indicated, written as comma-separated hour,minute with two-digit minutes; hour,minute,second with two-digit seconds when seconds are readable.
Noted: 12,03
